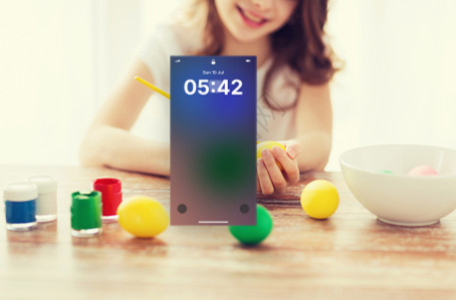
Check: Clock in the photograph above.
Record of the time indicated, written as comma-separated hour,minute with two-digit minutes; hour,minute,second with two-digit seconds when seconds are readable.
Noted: 5,42
